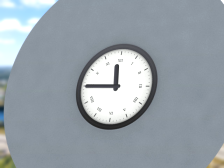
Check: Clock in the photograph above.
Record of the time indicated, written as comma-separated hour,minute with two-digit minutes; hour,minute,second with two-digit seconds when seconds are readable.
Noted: 11,45
